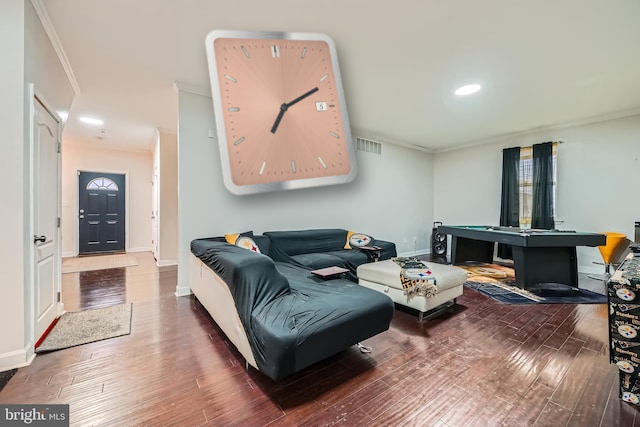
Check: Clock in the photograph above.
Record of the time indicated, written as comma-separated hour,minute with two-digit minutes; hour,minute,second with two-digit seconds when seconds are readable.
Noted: 7,11
